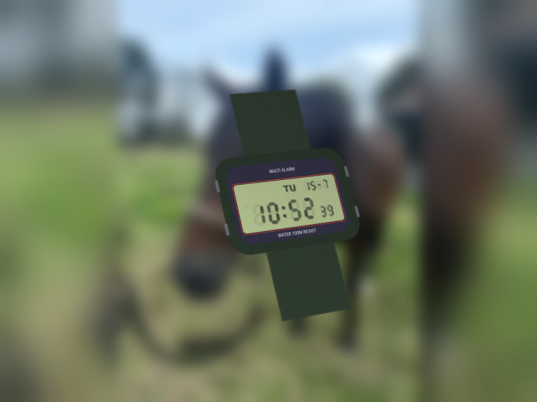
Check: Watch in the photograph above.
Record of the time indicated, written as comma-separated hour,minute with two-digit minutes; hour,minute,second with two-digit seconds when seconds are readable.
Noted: 10,52,39
